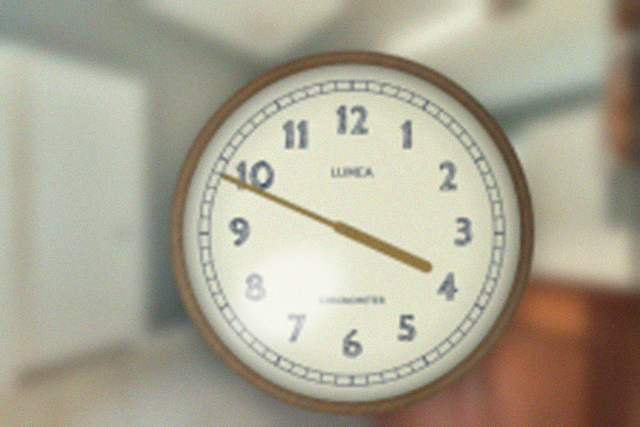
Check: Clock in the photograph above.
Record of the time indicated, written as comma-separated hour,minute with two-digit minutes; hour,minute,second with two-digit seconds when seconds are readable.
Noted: 3,49
